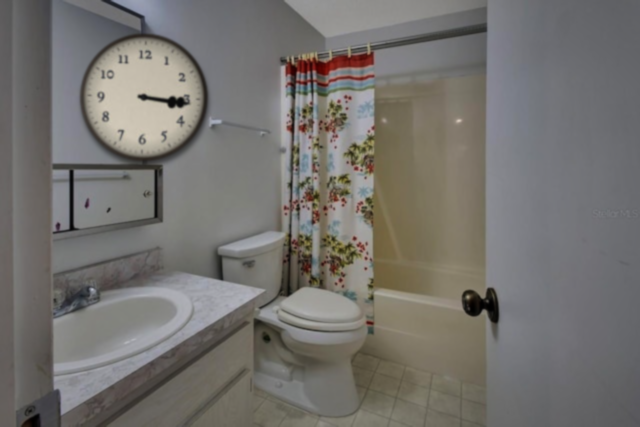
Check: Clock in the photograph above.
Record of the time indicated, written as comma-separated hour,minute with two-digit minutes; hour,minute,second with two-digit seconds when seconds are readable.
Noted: 3,16
